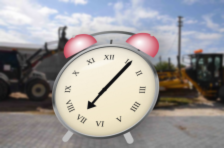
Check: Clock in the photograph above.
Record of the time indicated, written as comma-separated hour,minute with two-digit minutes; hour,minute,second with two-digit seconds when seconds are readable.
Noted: 7,06
